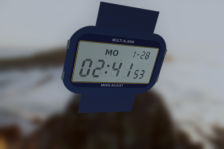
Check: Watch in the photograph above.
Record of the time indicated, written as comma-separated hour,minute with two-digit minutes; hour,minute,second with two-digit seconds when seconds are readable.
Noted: 2,41,53
